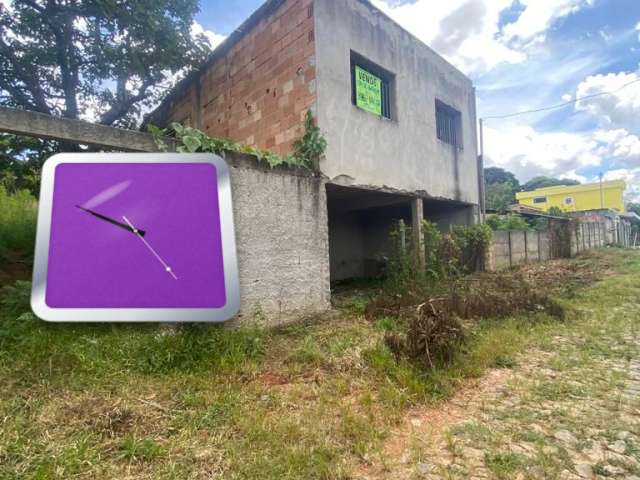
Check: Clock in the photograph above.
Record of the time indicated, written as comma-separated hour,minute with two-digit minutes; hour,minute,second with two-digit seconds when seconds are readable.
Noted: 9,49,24
